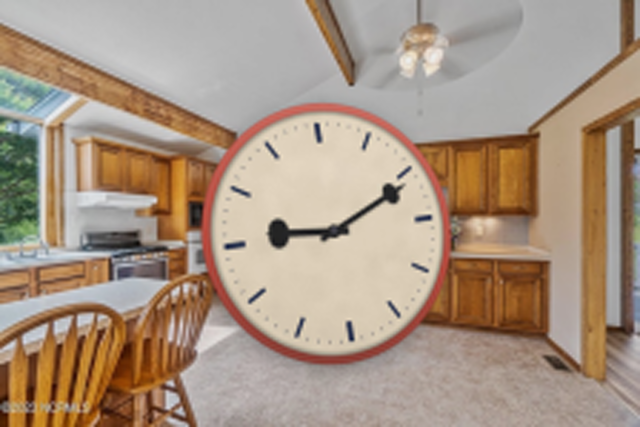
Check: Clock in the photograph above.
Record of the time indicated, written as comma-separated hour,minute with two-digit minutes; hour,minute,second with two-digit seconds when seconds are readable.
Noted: 9,11
